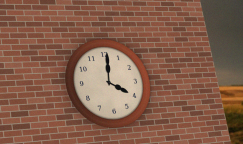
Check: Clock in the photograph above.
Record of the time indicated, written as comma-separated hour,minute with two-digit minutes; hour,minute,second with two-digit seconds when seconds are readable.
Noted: 4,01
